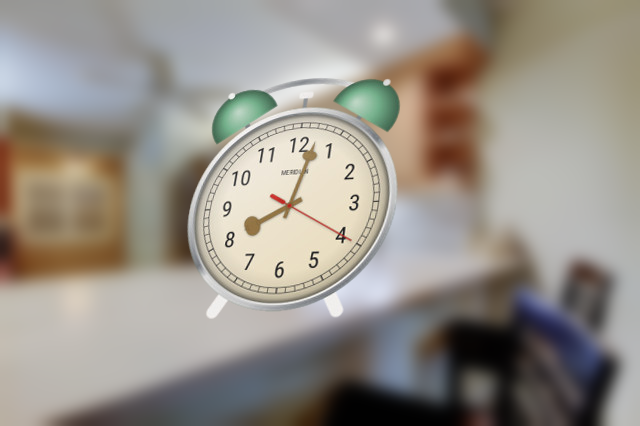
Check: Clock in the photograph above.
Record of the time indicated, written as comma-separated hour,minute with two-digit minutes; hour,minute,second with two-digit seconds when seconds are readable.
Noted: 8,02,20
